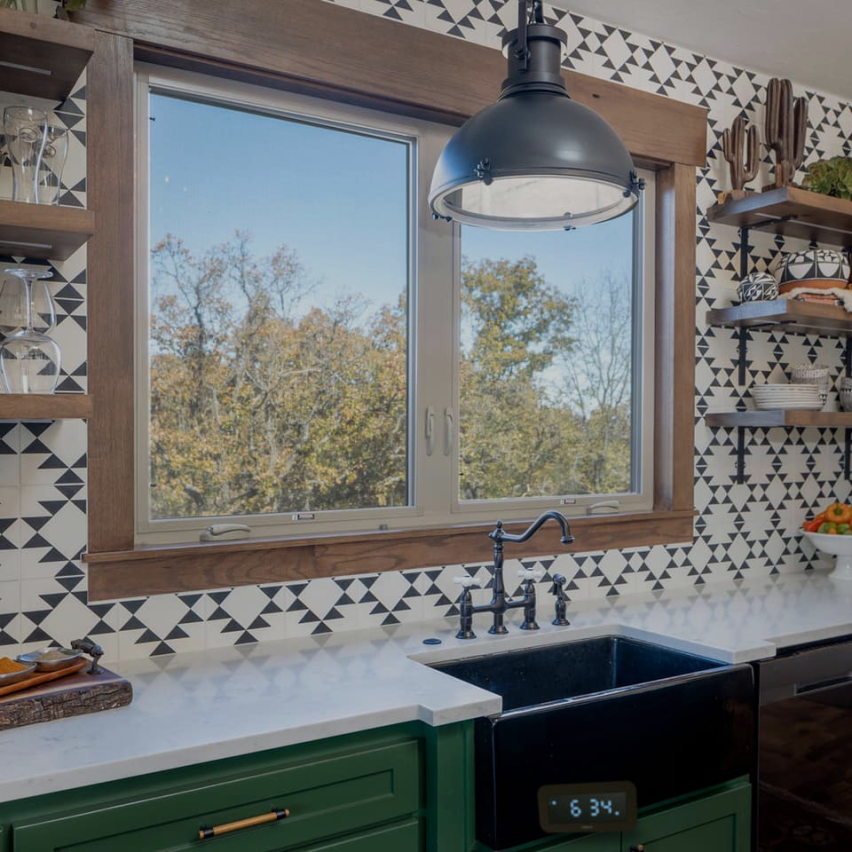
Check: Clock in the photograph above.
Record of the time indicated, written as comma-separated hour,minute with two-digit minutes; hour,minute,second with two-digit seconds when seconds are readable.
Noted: 6,34
